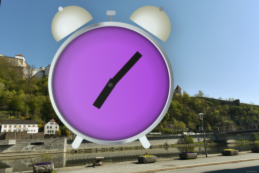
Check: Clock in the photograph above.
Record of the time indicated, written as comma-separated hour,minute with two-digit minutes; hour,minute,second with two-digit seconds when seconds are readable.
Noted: 7,07
